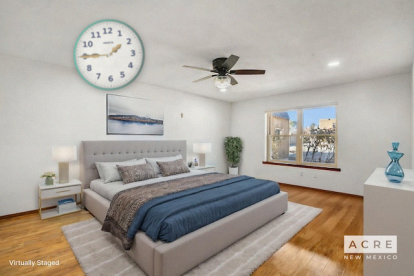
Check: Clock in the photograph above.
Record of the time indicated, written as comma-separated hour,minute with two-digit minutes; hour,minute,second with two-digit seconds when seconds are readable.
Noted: 1,45
